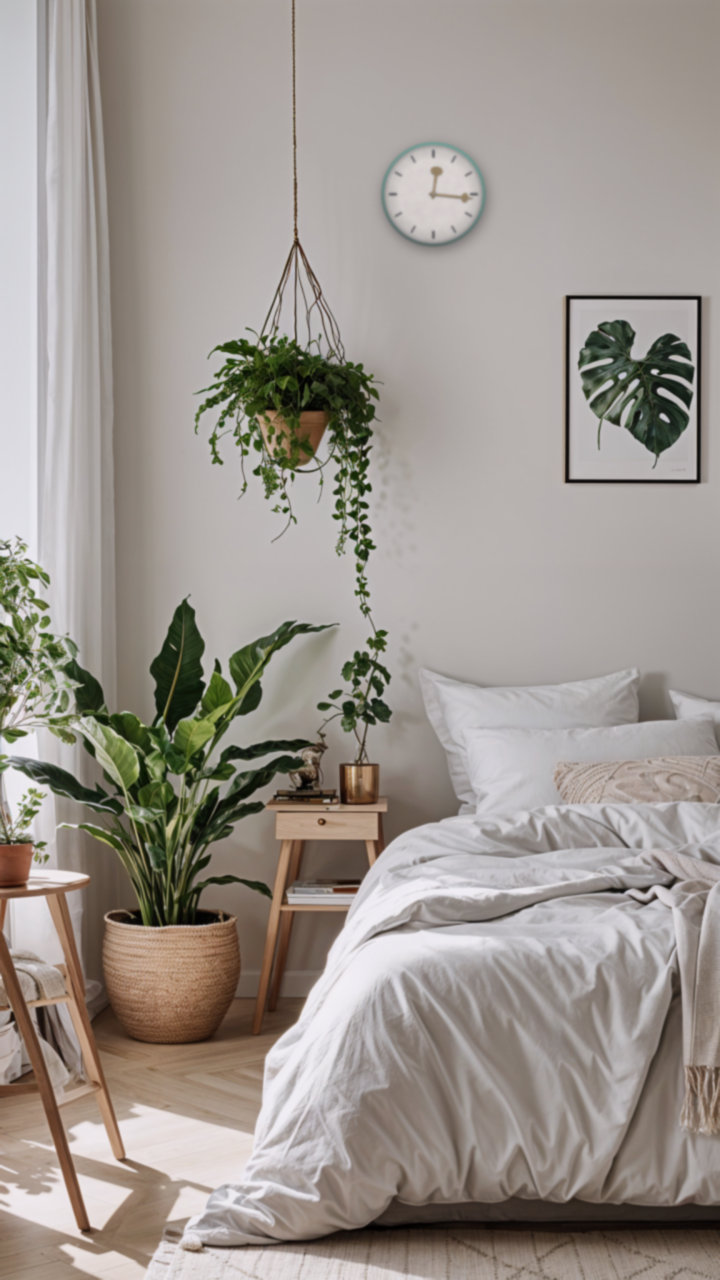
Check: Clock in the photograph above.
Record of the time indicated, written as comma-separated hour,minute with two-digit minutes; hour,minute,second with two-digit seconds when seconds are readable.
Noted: 12,16
